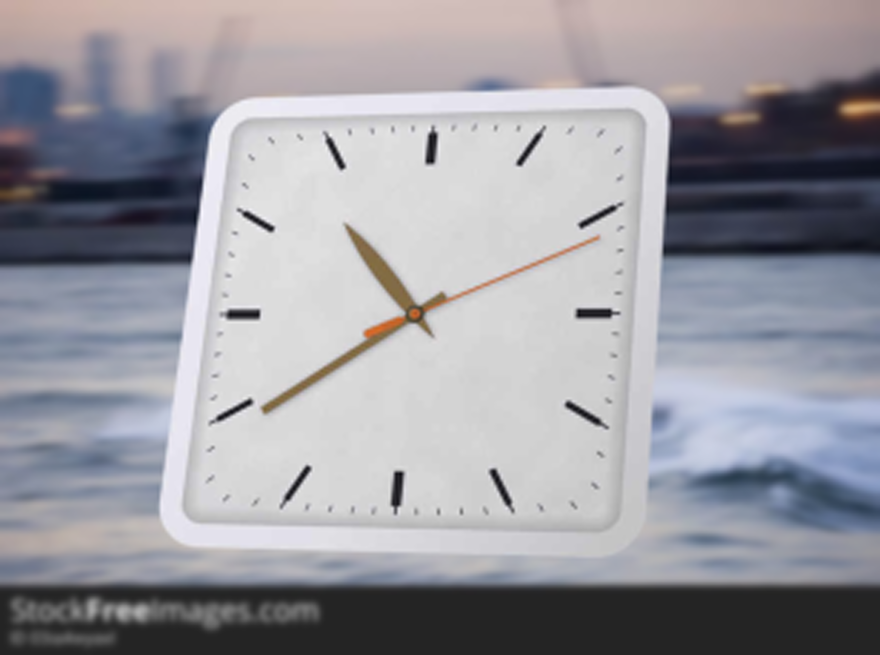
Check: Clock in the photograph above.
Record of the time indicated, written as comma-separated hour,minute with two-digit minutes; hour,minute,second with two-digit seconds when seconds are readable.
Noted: 10,39,11
